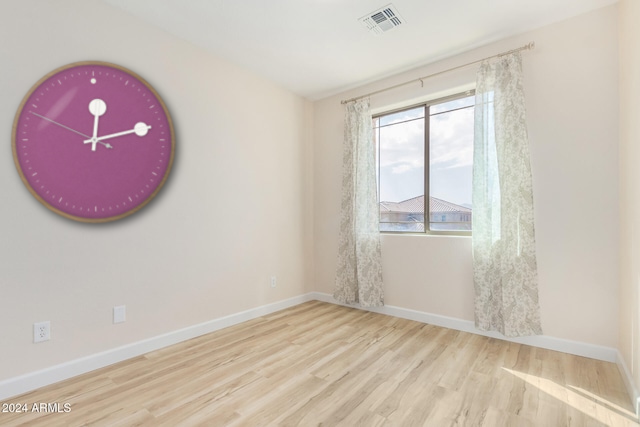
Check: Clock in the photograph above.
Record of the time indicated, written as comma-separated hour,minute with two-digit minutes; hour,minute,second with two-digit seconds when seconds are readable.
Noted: 12,12,49
